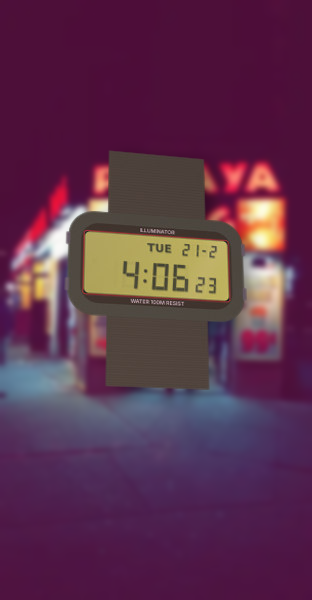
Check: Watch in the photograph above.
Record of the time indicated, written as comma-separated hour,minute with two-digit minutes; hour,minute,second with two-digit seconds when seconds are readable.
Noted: 4,06,23
